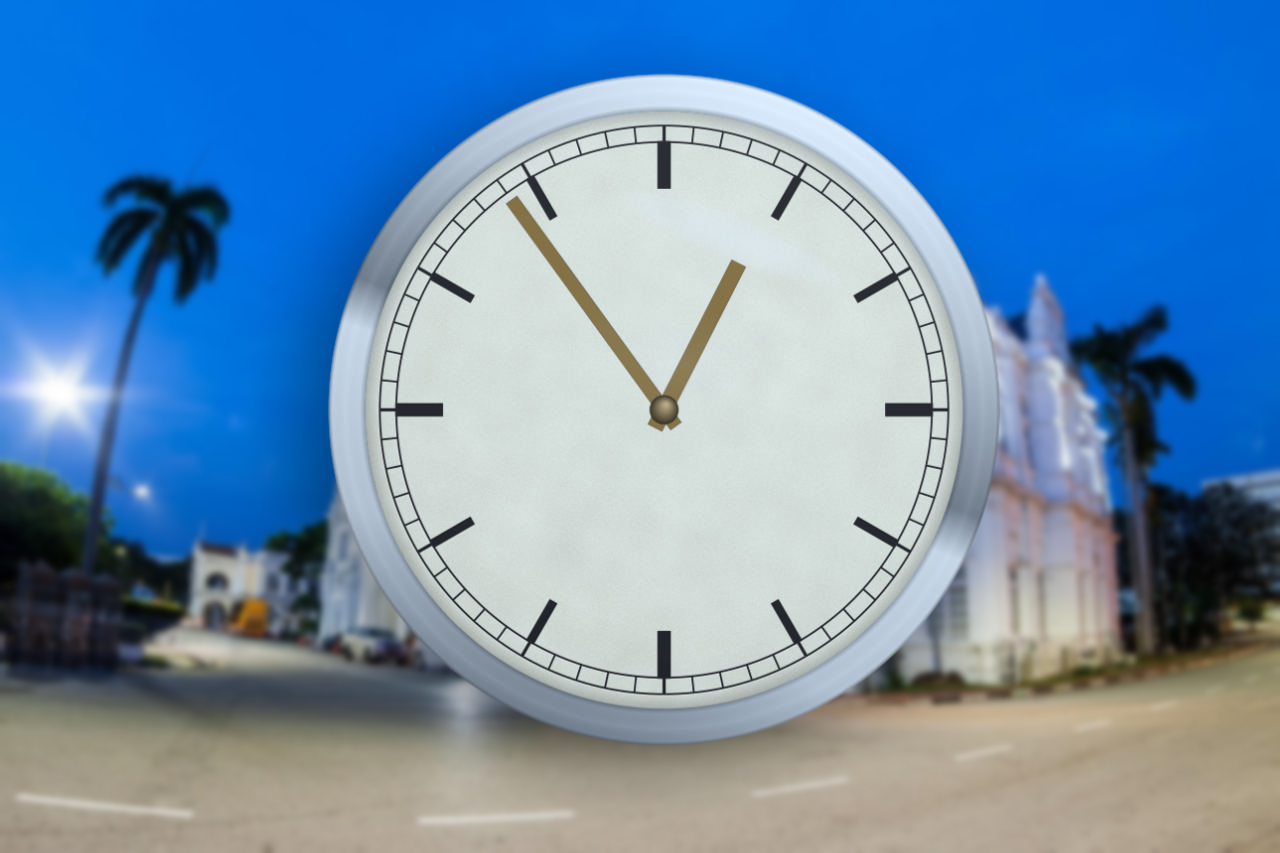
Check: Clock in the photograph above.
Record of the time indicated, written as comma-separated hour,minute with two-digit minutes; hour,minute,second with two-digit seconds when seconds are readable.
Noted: 12,54
